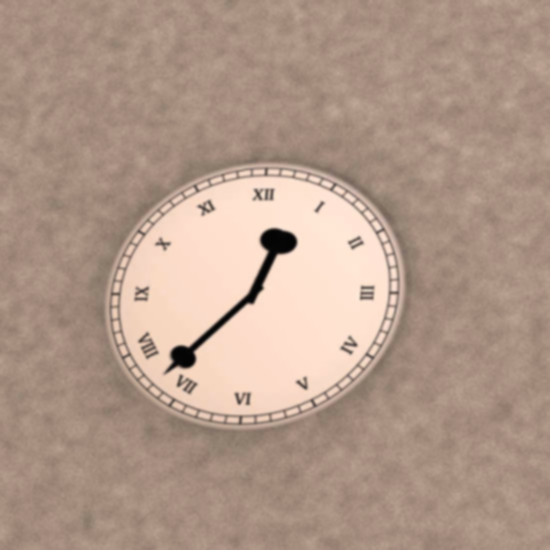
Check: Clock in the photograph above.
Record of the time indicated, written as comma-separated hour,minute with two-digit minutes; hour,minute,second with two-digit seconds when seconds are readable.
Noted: 12,37
